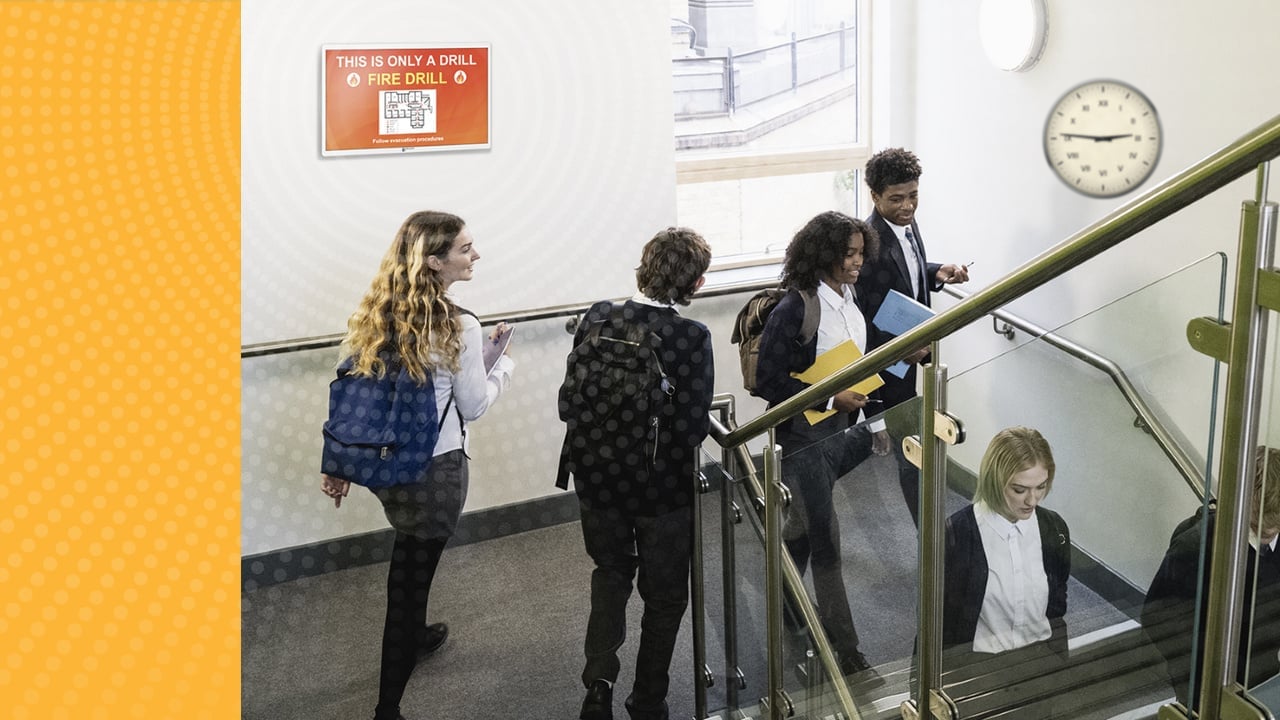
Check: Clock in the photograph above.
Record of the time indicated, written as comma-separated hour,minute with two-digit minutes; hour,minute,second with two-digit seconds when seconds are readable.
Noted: 2,46
